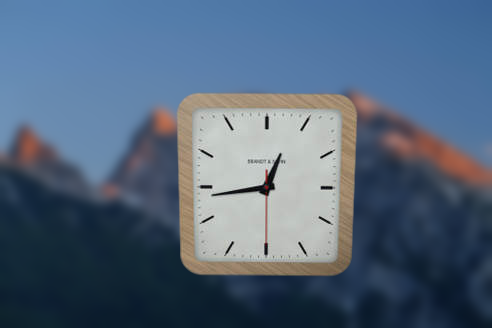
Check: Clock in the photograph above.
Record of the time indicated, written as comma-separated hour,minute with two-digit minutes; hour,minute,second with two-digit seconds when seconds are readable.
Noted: 12,43,30
